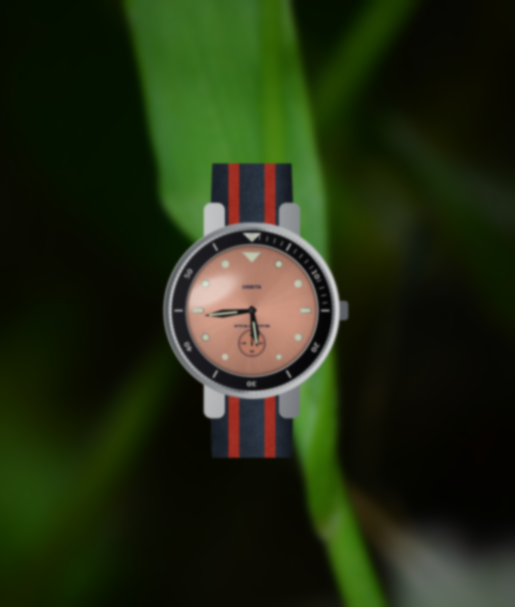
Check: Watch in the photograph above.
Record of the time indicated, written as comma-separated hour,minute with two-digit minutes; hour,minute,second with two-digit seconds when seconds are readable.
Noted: 5,44
